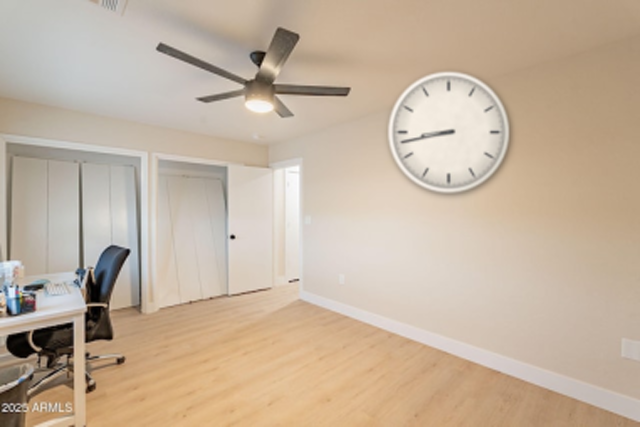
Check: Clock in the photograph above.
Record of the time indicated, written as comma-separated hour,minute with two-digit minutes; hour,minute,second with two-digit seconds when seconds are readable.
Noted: 8,43
